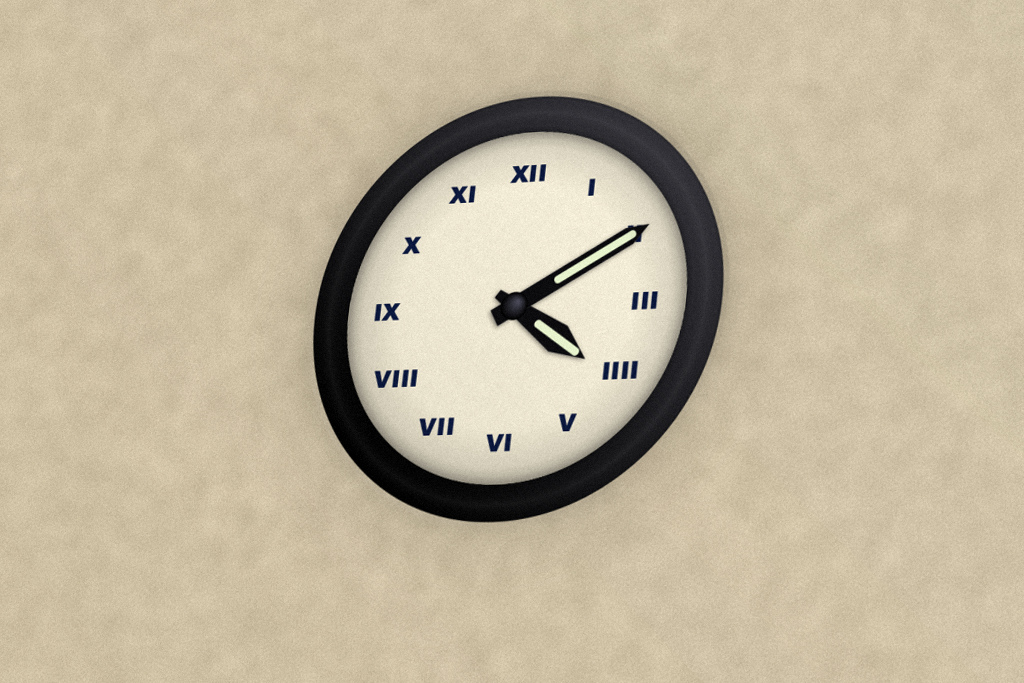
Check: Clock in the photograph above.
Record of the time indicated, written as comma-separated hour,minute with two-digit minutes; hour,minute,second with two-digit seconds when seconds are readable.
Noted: 4,10
